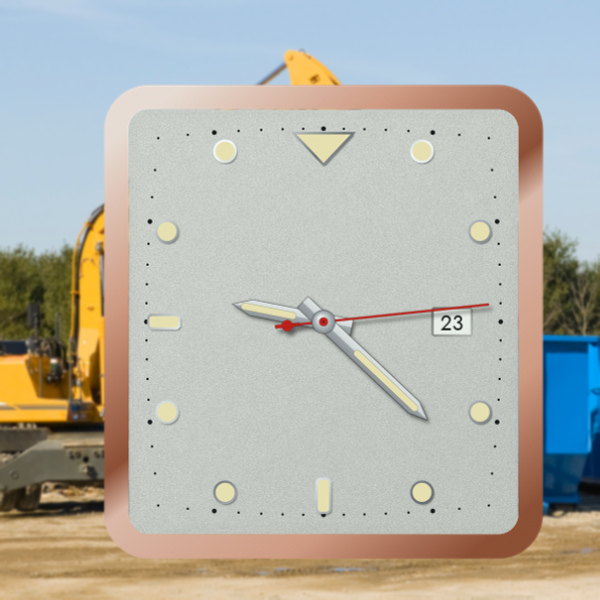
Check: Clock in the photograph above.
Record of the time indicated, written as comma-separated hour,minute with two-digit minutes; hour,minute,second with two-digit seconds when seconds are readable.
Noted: 9,22,14
